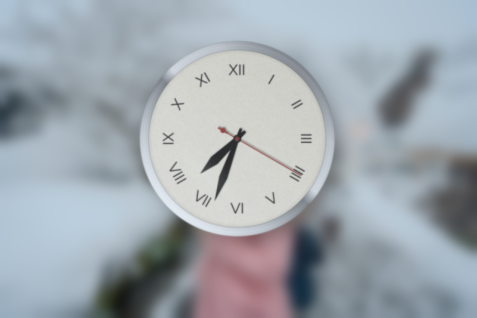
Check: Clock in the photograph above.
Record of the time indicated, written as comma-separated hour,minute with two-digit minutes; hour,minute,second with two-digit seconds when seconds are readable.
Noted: 7,33,20
